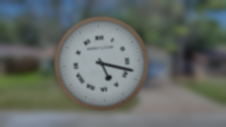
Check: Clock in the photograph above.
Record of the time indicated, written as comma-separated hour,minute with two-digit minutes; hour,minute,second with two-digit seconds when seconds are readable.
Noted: 5,18
